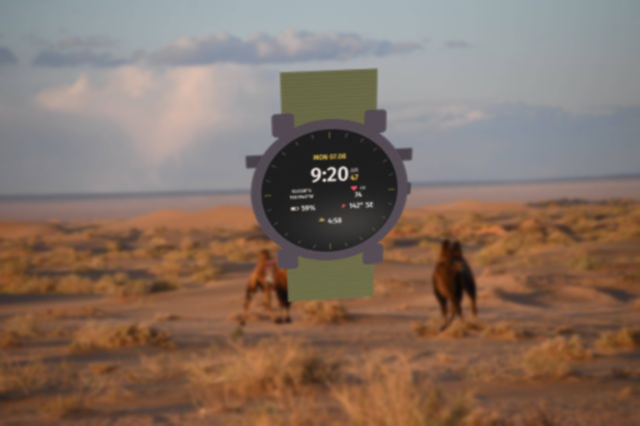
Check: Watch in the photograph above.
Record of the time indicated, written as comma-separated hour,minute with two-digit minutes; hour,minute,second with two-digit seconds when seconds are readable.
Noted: 9,20
